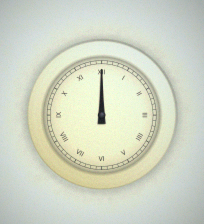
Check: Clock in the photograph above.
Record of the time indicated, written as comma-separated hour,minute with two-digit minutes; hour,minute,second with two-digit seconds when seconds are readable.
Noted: 12,00
